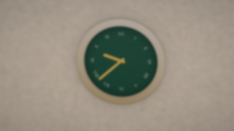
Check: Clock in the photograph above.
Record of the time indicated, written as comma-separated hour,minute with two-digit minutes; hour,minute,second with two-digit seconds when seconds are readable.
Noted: 9,38
